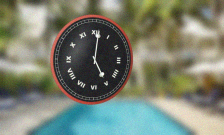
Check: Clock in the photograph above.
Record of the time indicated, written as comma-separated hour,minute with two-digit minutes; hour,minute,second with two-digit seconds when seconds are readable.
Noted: 5,01
